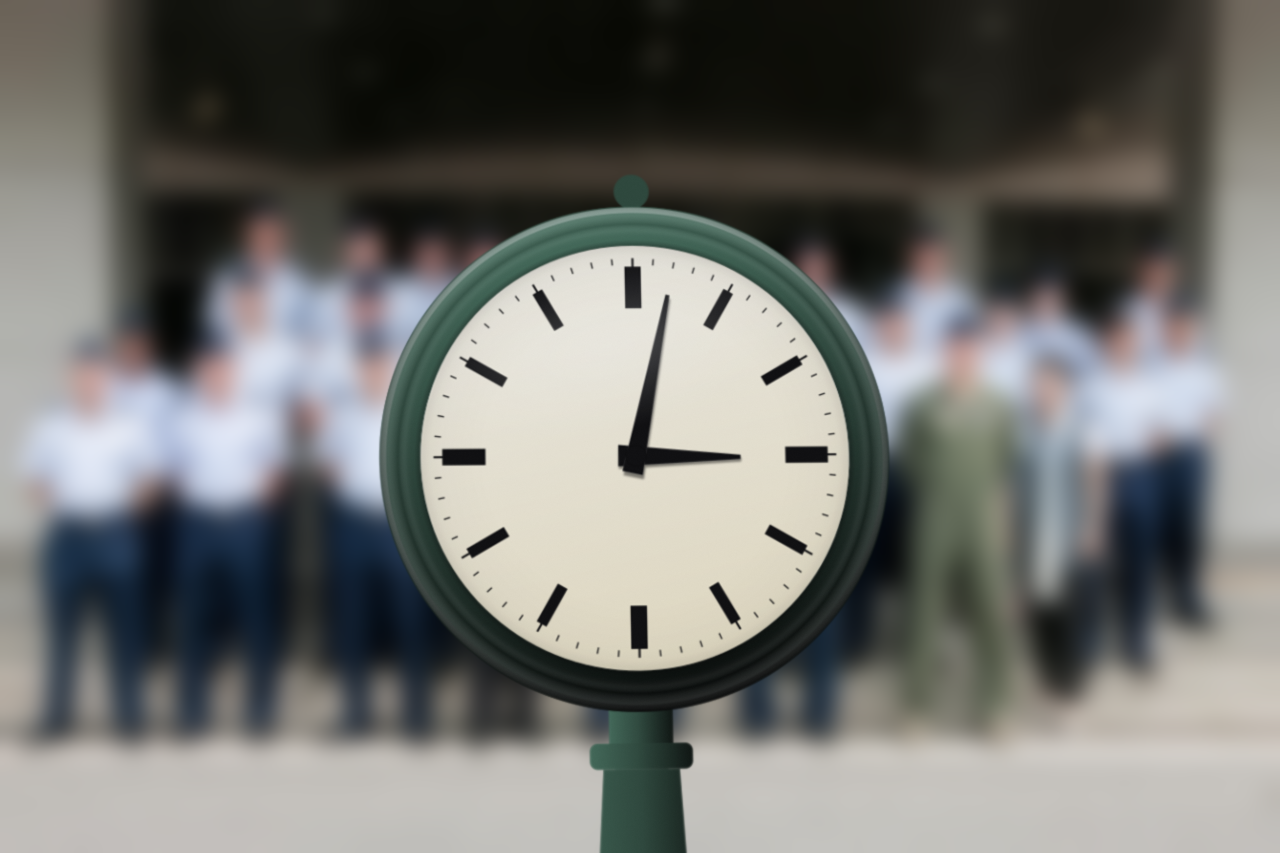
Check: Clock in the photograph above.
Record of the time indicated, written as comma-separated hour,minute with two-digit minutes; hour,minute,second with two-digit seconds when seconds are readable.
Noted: 3,02
